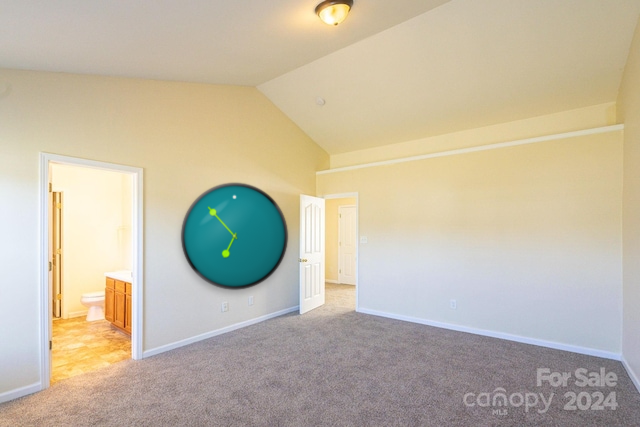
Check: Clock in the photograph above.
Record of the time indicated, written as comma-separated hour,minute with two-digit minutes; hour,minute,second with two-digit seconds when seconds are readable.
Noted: 6,53
